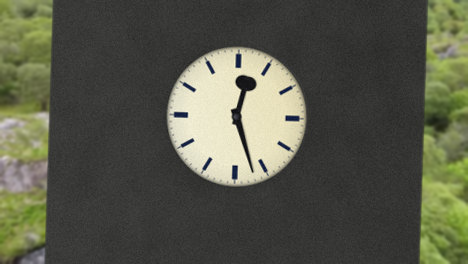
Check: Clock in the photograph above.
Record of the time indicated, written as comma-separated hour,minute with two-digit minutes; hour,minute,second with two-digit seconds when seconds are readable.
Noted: 12,27
